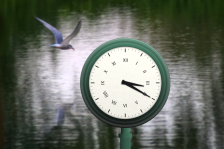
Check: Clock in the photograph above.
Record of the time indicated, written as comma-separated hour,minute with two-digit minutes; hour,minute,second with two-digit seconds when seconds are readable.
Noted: 3,20
